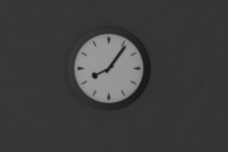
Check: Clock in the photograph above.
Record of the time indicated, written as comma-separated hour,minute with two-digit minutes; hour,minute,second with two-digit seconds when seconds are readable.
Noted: 8,06
